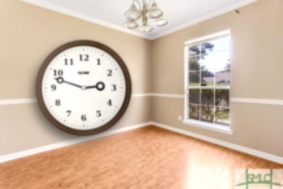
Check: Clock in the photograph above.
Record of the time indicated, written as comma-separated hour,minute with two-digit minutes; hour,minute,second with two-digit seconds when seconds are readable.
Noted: 2,48
